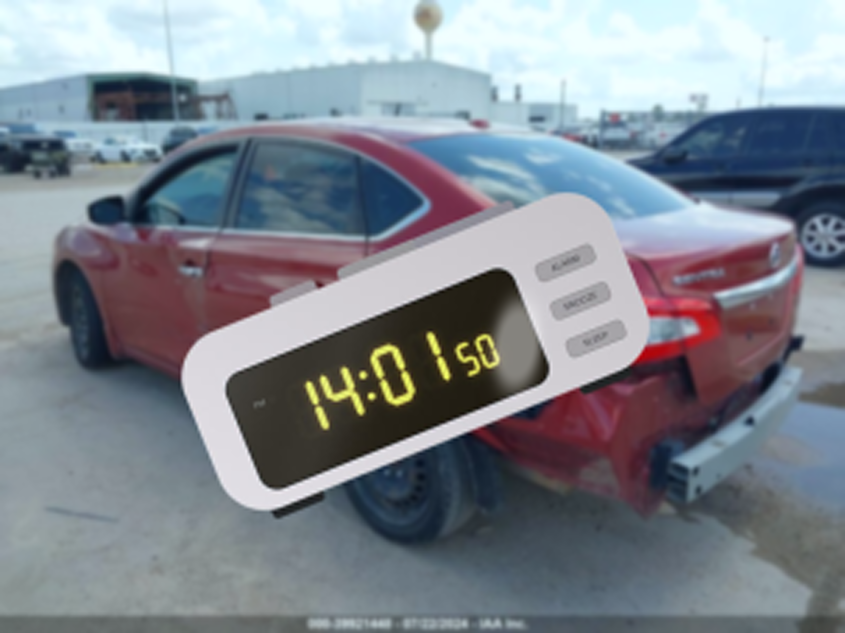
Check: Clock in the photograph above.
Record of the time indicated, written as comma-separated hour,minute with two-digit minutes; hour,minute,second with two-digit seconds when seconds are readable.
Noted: 14,01,50
